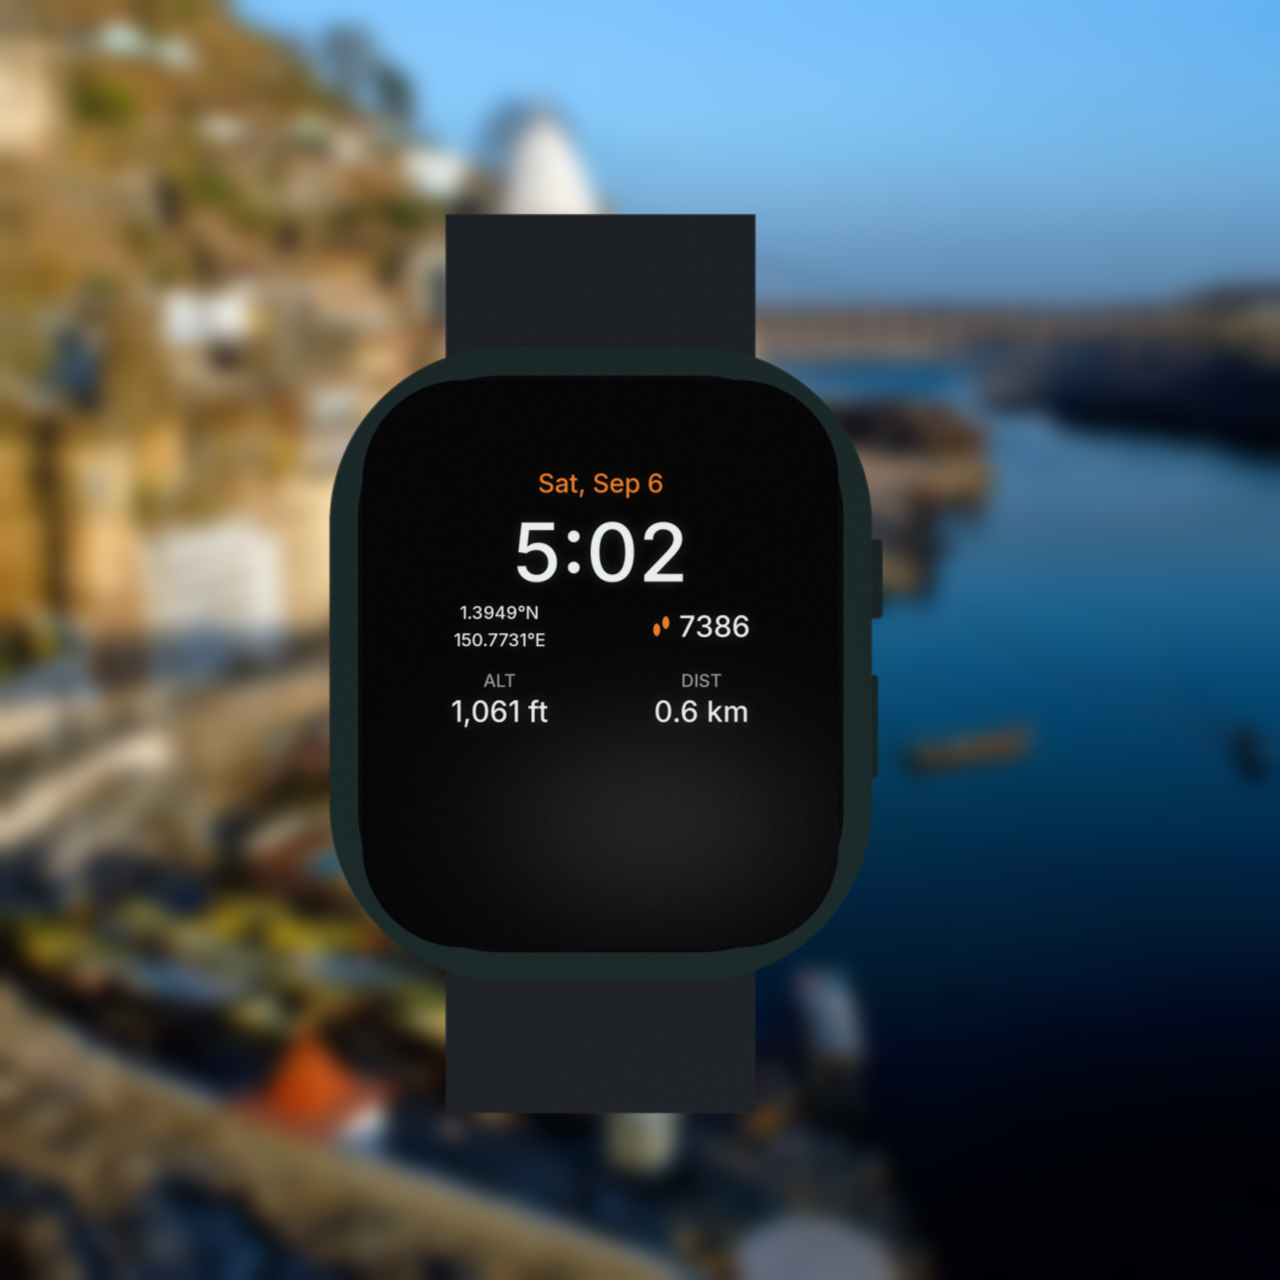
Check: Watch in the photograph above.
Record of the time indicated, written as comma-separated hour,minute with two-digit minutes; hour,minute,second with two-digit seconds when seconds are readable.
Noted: 5,02
